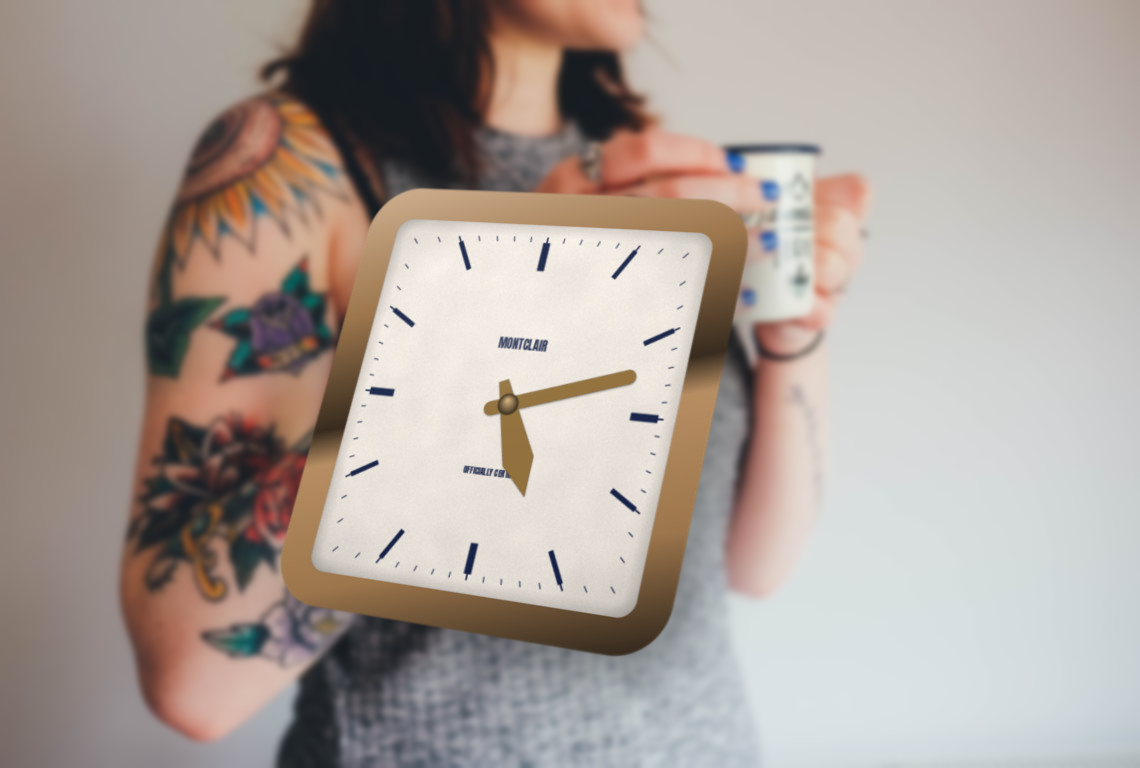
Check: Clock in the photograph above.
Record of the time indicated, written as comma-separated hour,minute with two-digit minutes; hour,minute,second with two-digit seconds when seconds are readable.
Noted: 5,12
